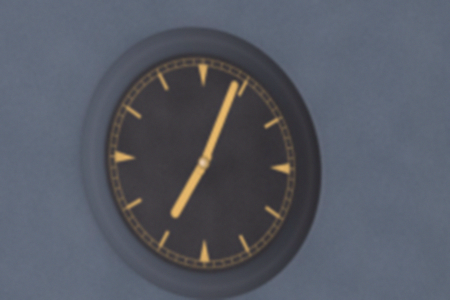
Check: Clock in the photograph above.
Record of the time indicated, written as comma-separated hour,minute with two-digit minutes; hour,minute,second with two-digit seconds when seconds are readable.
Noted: 7,04
